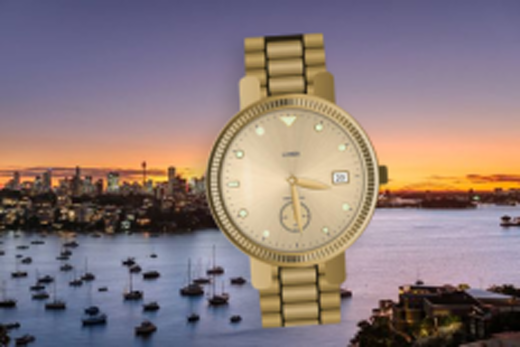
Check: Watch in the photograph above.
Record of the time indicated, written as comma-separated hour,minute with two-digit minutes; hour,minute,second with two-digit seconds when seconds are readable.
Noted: 3,29
